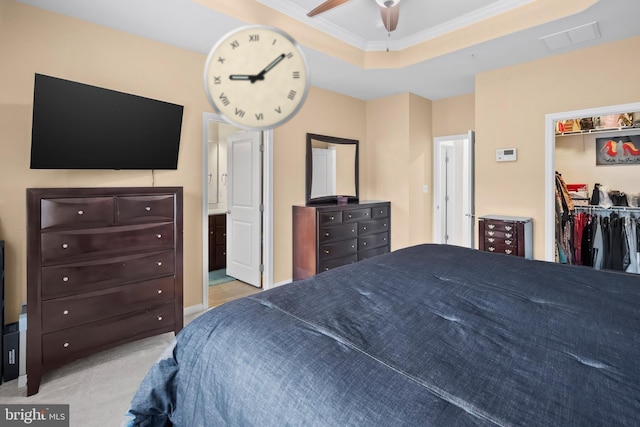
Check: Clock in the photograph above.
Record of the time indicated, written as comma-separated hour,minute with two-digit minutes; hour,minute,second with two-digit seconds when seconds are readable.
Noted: 9,09
